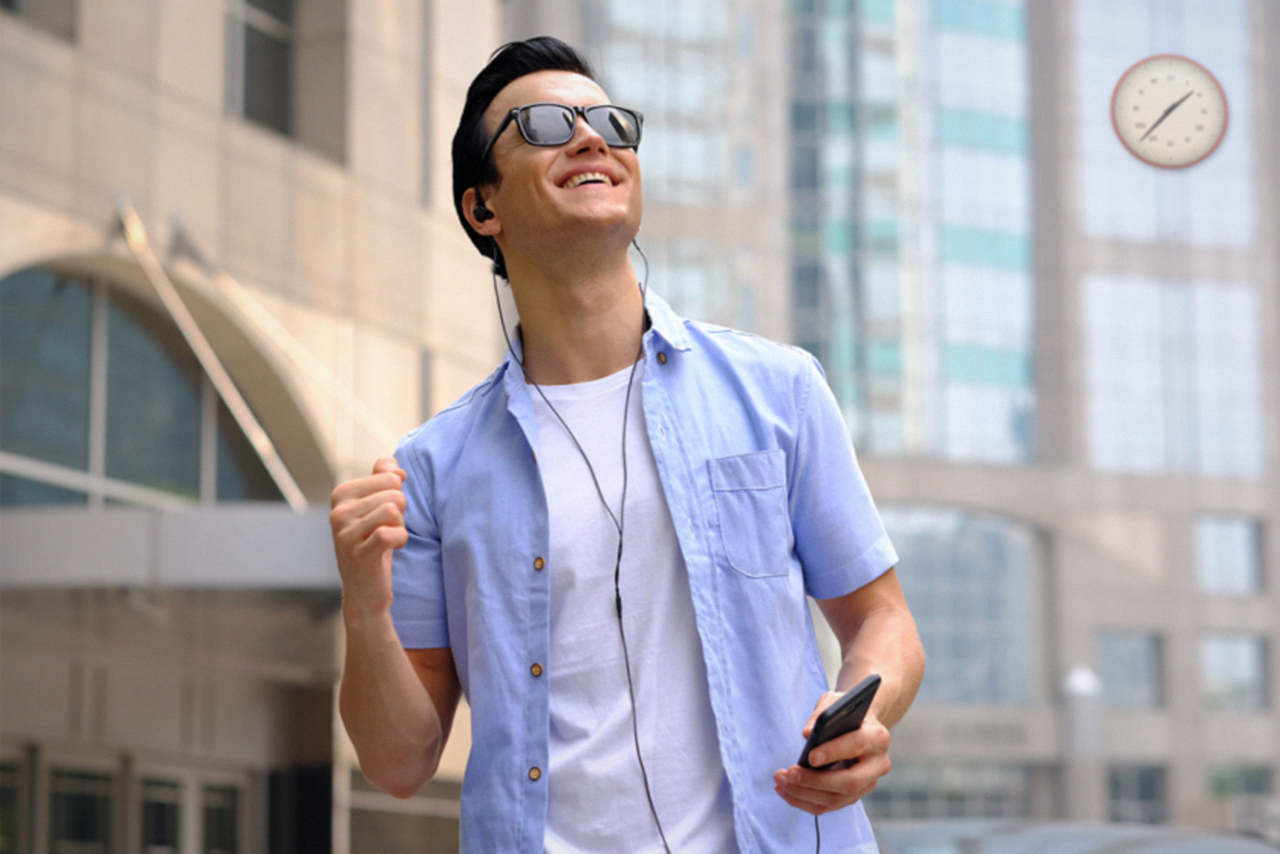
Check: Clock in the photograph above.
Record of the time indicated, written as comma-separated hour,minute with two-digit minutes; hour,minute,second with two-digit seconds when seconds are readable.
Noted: 1,37
